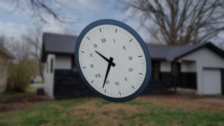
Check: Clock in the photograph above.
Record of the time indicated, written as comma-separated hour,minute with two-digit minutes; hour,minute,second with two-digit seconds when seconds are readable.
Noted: 10,36
